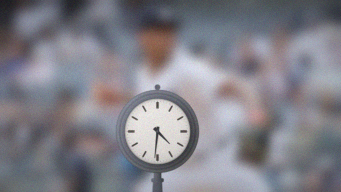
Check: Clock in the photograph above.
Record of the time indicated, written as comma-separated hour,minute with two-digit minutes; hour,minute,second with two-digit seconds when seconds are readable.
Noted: 4,31
